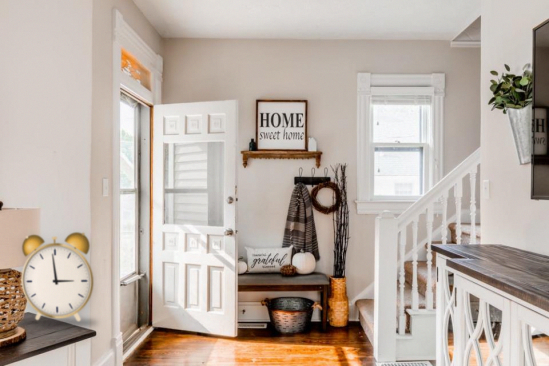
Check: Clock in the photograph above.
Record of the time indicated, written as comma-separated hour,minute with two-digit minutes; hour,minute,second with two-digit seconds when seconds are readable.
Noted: 2,59
